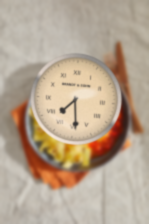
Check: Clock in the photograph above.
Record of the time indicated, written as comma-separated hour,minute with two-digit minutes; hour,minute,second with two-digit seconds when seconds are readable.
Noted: 7,29
